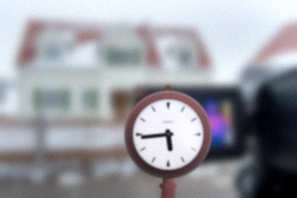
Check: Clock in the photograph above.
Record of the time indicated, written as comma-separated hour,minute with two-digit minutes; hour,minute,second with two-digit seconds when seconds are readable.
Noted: 5,44
